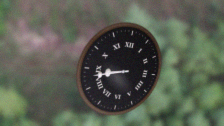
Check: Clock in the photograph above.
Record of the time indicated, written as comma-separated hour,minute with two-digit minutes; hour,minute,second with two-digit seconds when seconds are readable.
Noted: 8,43
